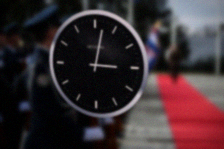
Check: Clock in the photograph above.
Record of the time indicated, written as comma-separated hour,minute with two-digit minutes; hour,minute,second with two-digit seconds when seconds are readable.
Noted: 3,02
